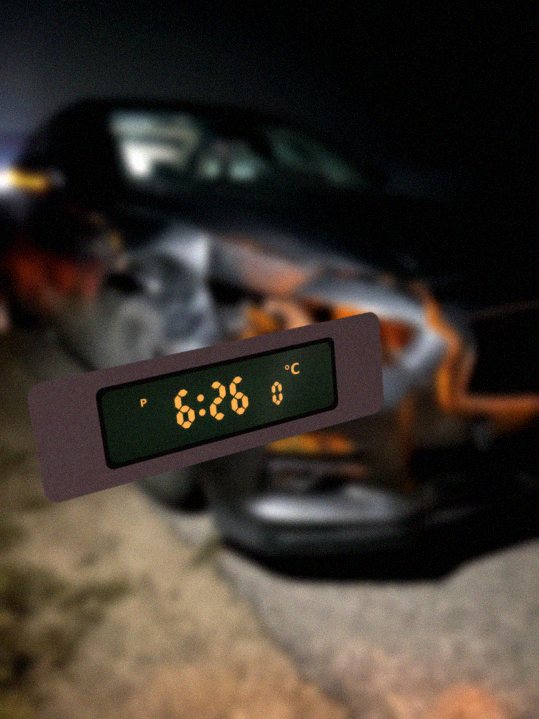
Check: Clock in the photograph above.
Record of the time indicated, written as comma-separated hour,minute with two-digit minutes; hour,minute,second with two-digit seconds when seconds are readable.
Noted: 6,26
